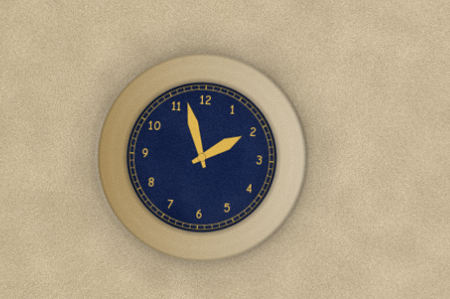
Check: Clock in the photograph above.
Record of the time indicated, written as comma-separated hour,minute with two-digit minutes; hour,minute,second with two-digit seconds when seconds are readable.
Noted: 1,57
